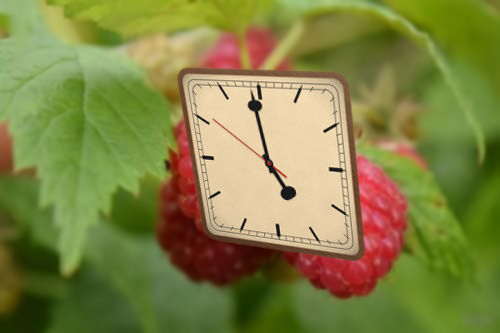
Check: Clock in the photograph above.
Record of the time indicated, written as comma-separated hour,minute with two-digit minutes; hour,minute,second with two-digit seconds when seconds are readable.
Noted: 4,58,51
